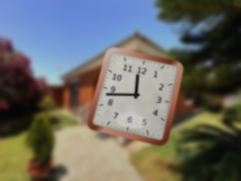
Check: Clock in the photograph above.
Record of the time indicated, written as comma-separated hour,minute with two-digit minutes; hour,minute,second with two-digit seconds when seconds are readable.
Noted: 11,43
